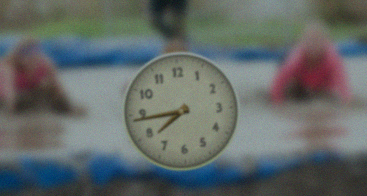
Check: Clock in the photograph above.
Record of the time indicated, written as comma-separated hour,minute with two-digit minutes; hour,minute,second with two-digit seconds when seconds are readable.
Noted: 7,44
